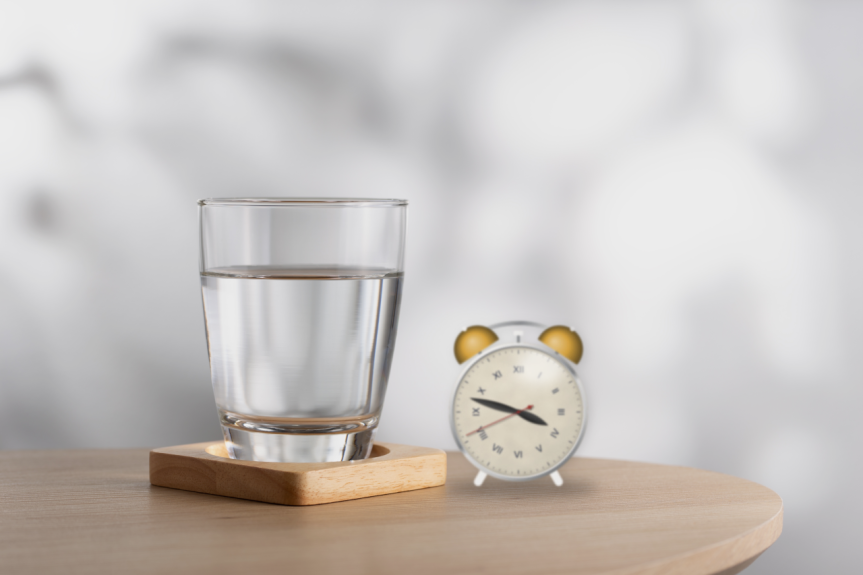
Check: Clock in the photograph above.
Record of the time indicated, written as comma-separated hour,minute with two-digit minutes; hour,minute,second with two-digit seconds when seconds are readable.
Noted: 3,47,41
